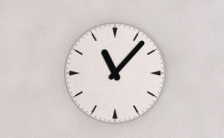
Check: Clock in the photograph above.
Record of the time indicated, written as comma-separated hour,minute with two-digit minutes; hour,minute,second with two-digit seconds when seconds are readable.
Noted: 11,07
